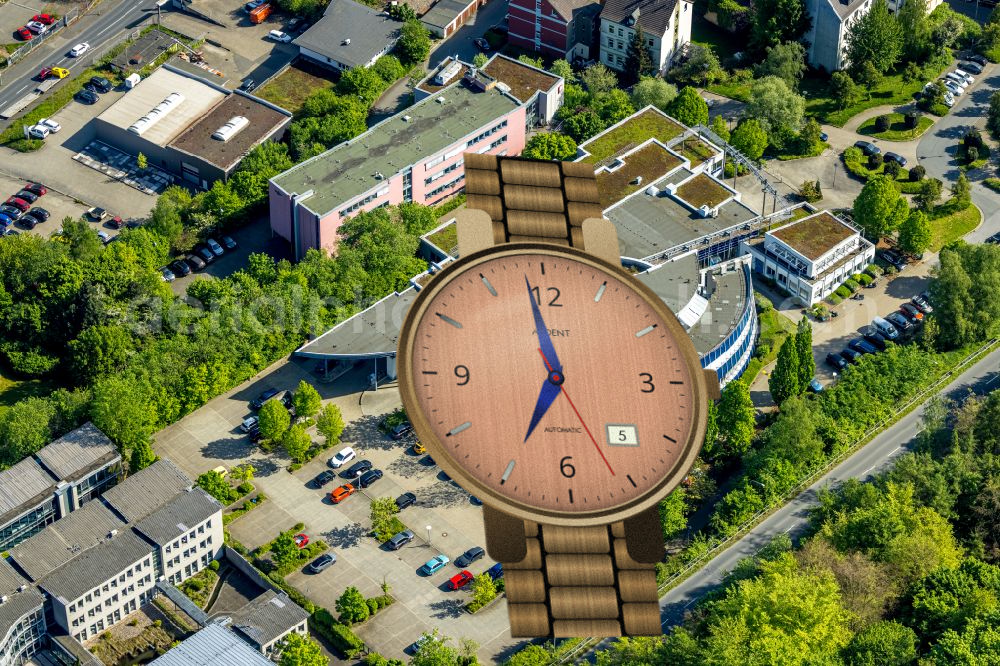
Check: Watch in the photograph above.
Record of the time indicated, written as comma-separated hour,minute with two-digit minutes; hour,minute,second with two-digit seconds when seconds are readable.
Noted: 6,58,26
